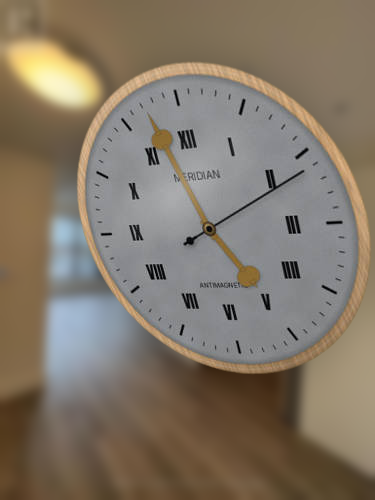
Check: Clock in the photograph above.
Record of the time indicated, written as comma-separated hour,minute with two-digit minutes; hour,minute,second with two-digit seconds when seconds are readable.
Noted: 4,57,11
